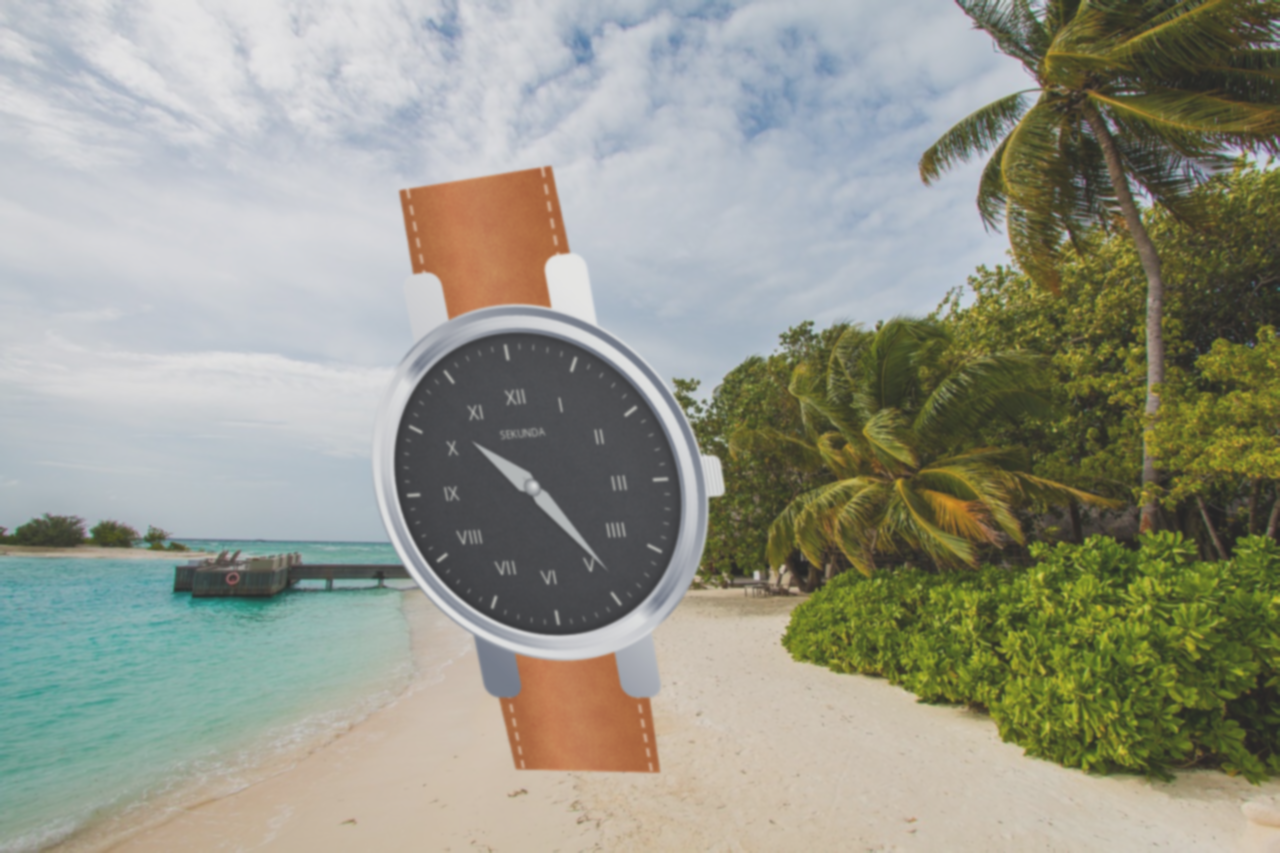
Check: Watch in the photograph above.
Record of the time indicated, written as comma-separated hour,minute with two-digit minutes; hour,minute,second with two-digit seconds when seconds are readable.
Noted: 10,24
